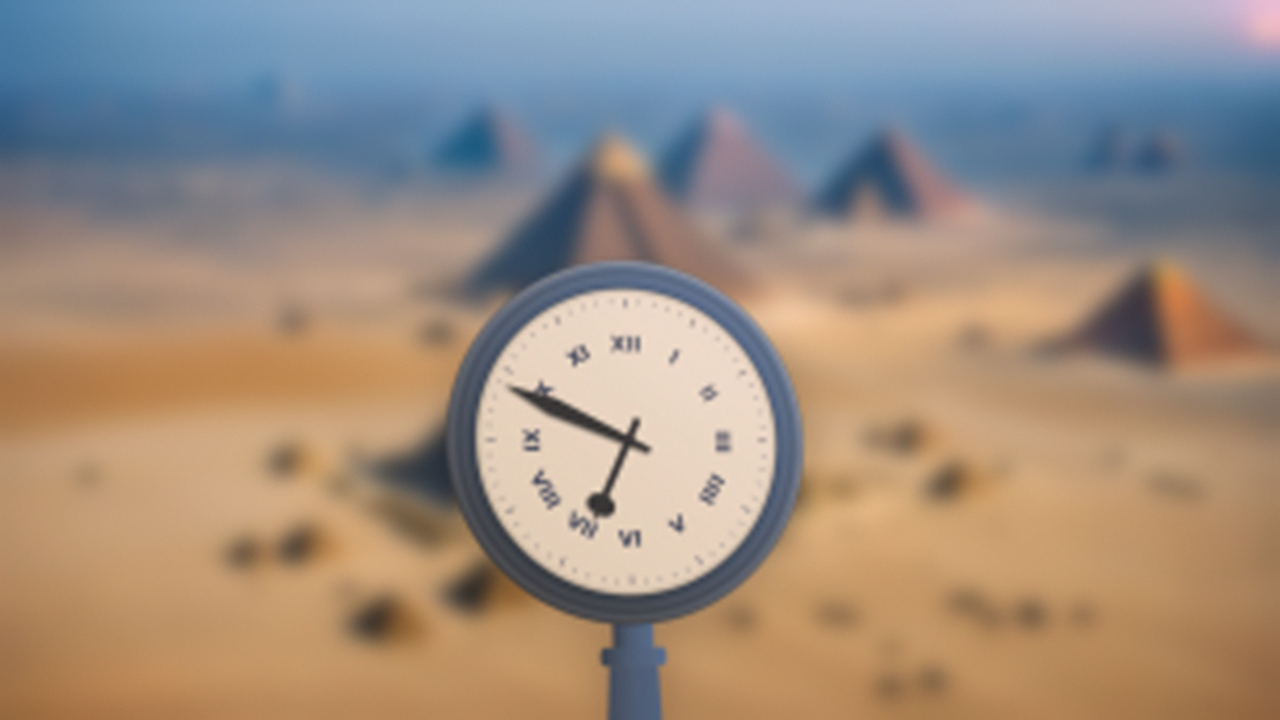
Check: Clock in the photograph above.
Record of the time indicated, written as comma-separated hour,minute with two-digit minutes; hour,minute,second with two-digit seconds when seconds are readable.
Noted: 6,49
